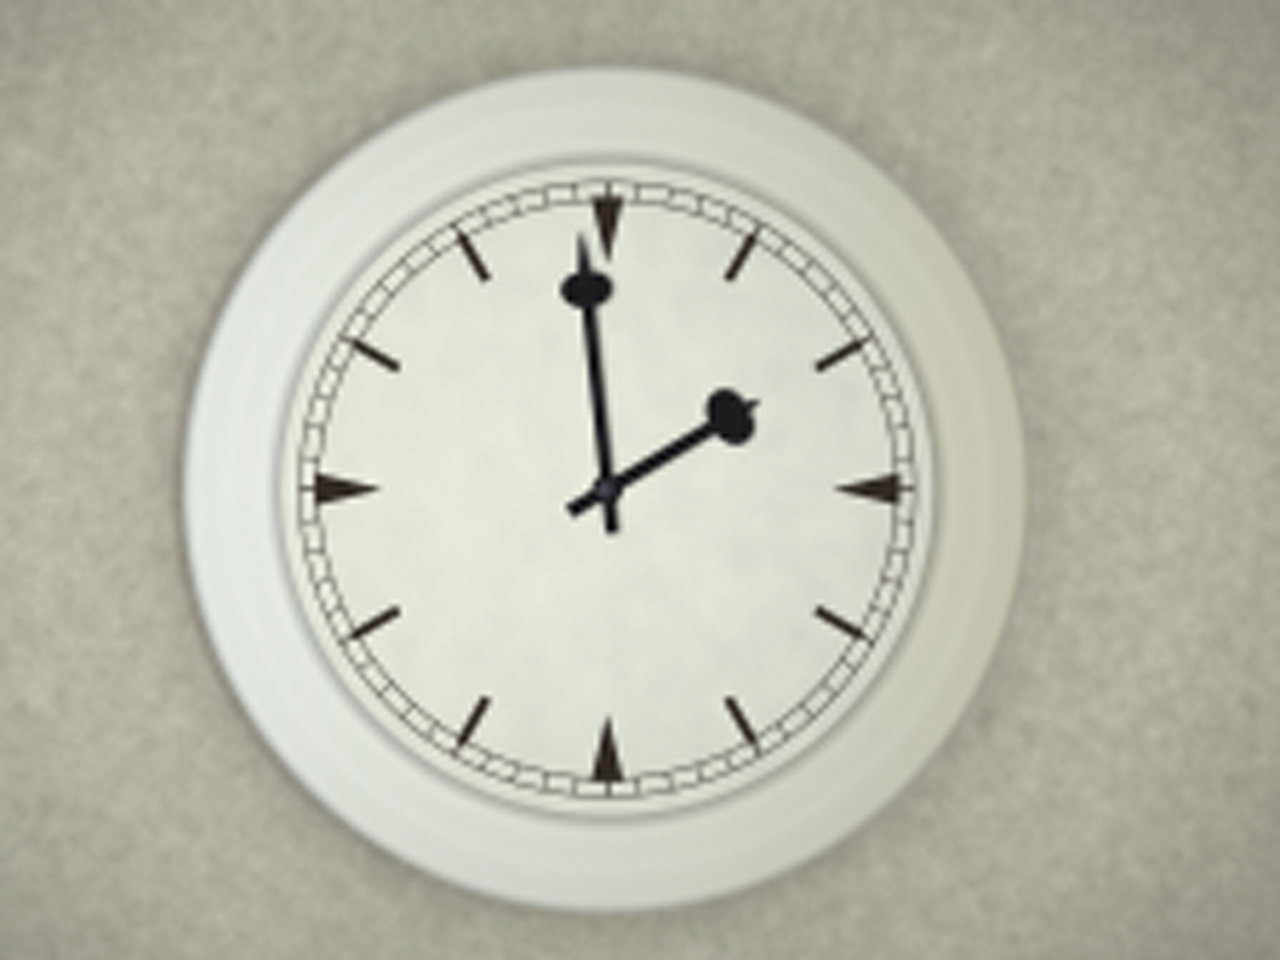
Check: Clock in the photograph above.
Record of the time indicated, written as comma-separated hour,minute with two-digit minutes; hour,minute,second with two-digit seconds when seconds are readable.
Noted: 1,59
